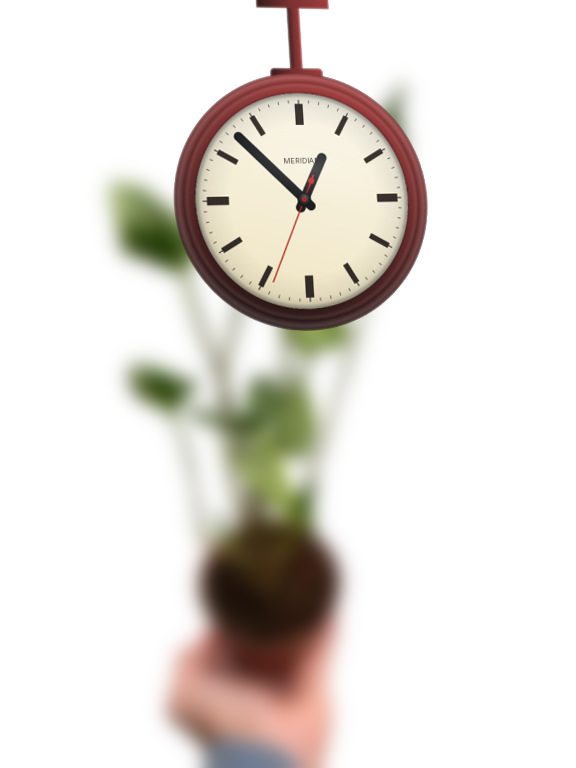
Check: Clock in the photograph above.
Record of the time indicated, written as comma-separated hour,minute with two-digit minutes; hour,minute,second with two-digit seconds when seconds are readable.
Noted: 12,52,34
